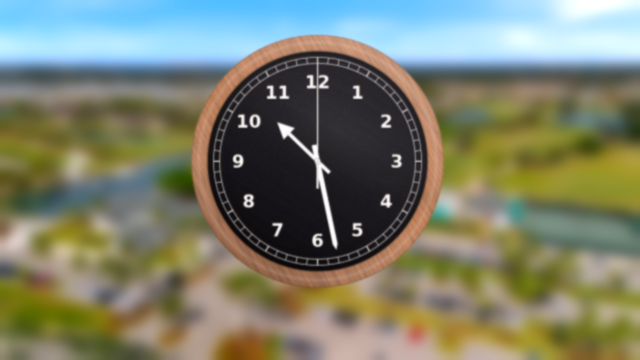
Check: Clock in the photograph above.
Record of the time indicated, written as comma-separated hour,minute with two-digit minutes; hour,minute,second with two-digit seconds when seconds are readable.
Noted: 10,28,00
